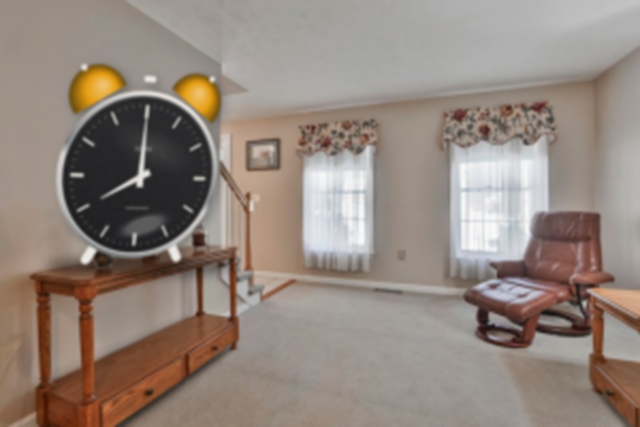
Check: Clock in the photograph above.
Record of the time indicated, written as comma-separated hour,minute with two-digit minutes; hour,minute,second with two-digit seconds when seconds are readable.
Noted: 8,00
